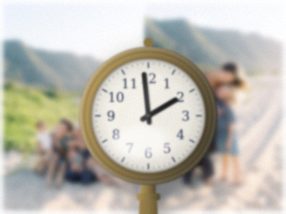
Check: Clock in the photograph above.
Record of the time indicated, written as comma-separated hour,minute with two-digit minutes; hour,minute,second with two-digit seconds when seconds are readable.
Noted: 1,59
